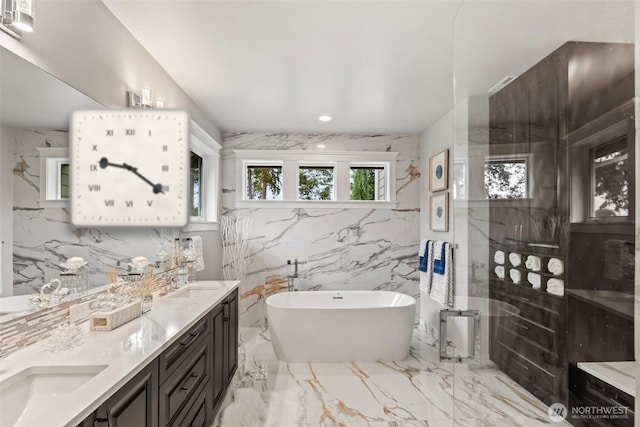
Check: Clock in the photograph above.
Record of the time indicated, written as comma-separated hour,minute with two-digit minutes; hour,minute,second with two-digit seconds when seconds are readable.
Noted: 9,21
